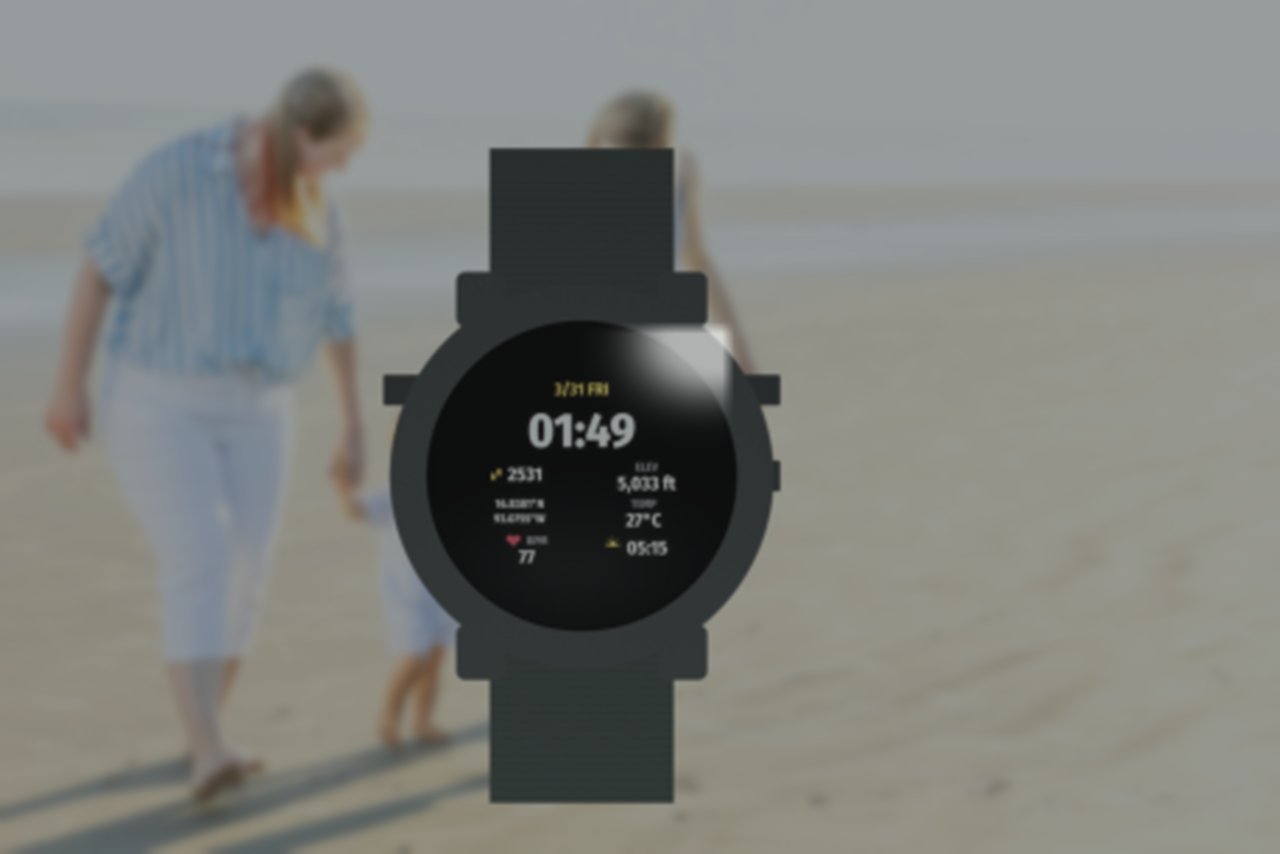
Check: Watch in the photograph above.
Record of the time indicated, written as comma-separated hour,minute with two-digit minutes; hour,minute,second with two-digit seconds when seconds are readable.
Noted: 1,49
